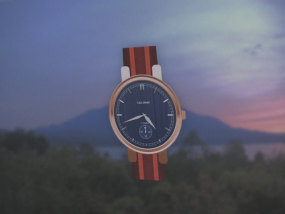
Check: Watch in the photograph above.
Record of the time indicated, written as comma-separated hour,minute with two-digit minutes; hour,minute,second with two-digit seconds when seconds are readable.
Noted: 4,42
